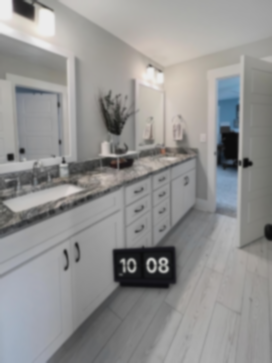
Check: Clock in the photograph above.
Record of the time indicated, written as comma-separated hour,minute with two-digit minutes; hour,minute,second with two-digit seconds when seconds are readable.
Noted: 10,08
